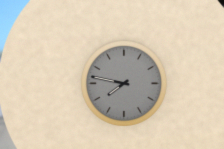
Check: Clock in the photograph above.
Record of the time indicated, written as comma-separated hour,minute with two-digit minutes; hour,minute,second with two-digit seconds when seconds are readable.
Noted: 7,47
